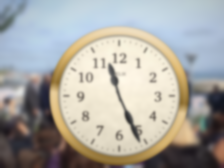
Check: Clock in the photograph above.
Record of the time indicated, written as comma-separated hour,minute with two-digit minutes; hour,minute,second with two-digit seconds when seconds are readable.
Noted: 11,26
